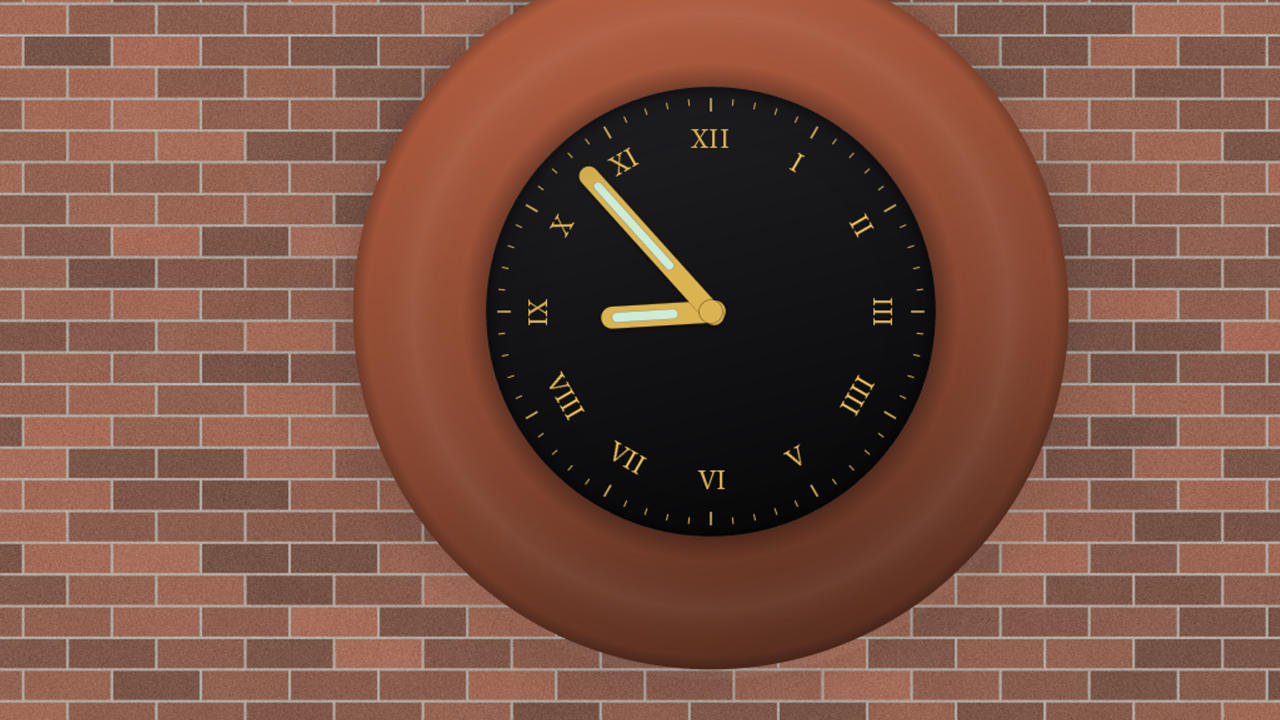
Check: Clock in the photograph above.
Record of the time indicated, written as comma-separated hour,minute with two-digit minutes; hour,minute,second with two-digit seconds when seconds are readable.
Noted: 8,53
